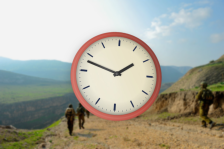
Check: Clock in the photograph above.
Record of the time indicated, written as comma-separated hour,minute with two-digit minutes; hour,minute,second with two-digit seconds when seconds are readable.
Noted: 1,48
